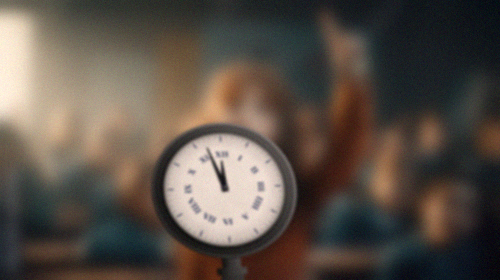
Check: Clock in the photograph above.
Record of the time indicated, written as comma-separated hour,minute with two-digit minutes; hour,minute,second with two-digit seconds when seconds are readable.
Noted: 11,57
